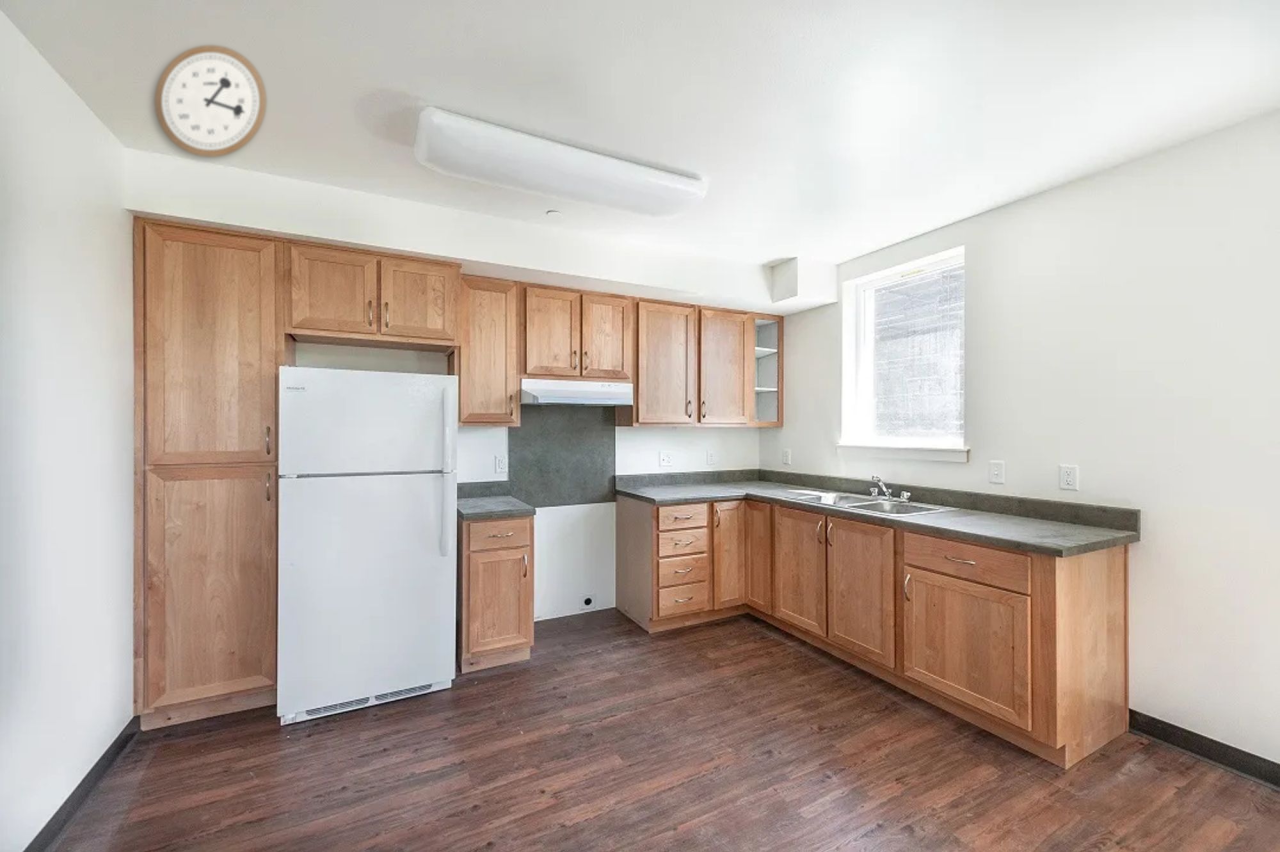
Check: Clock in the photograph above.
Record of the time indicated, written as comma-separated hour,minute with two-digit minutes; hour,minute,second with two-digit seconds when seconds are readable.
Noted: 1,18
